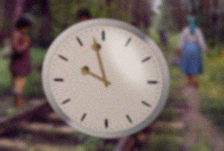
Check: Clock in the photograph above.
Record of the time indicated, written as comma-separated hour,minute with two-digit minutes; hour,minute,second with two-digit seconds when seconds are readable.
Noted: 9,58
